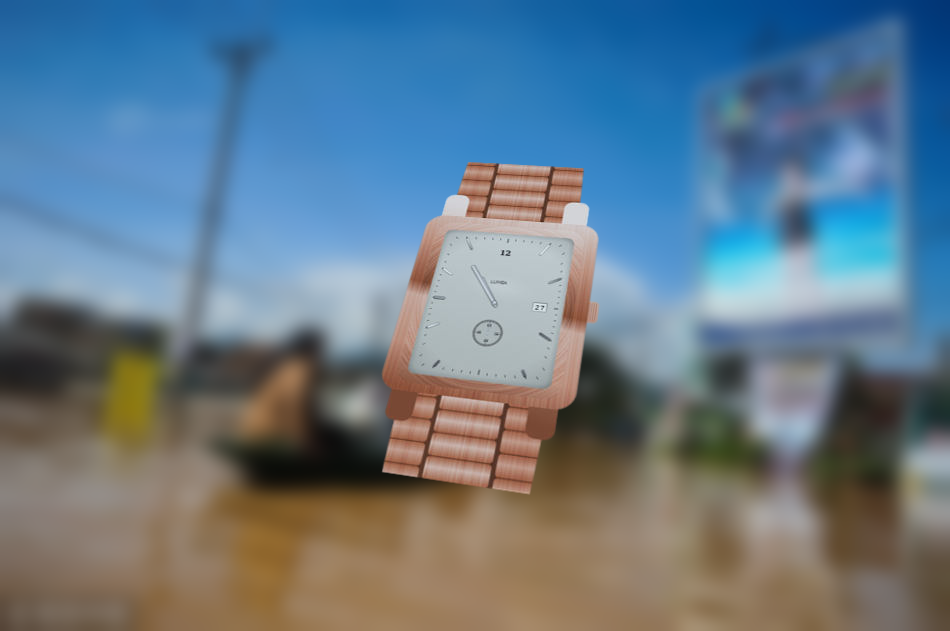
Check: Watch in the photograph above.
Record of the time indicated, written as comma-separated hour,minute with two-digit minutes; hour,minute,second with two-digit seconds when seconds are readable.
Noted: 10,54
